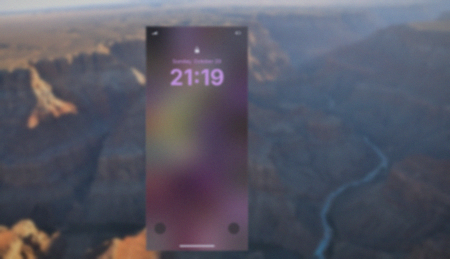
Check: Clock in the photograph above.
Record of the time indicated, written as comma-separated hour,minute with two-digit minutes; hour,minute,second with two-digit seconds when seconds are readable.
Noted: 21,19
